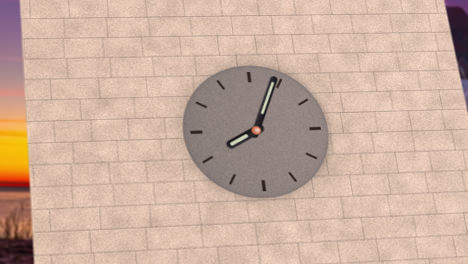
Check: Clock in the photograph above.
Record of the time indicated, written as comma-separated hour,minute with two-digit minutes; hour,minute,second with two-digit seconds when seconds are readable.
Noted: 8,04
